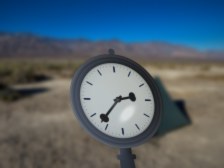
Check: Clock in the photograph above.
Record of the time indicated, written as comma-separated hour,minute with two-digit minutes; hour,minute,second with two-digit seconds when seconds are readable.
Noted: 2,37
